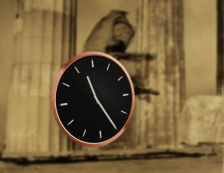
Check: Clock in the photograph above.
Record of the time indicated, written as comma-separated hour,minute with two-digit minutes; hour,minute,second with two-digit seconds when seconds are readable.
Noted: 11,25
